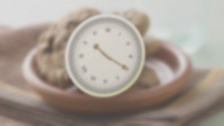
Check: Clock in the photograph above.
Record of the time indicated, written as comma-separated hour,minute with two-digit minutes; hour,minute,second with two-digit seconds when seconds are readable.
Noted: 10,20
